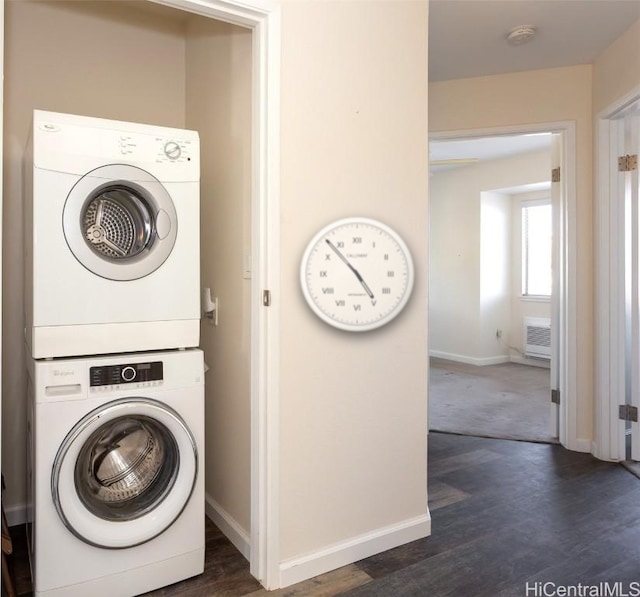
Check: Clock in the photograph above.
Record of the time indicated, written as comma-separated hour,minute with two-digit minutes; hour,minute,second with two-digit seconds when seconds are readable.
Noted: 4,53
